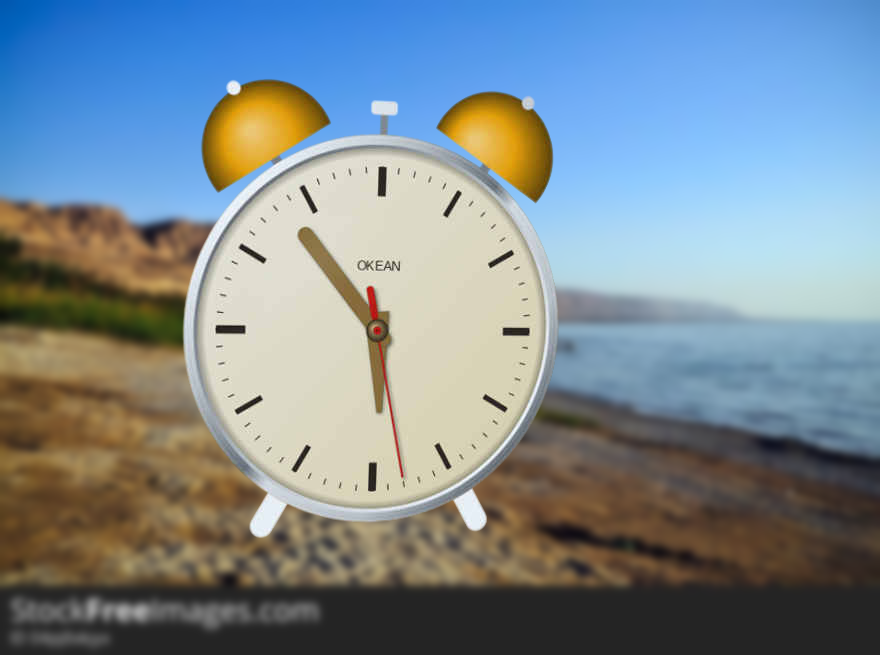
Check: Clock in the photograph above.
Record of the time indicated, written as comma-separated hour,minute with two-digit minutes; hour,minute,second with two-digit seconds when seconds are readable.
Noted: 5,53,28
